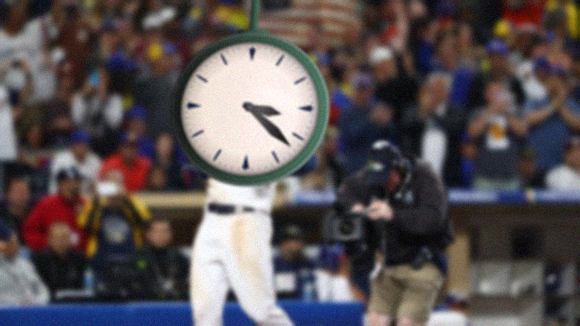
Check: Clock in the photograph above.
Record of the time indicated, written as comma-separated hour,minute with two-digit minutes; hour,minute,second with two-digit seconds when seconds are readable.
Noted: 3,22
